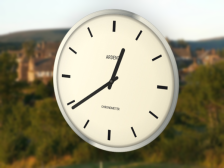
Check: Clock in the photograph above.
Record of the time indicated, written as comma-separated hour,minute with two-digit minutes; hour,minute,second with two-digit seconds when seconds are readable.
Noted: 12,39
